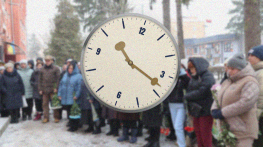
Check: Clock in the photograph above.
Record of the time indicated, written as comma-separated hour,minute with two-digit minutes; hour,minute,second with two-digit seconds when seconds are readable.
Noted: 10,18
